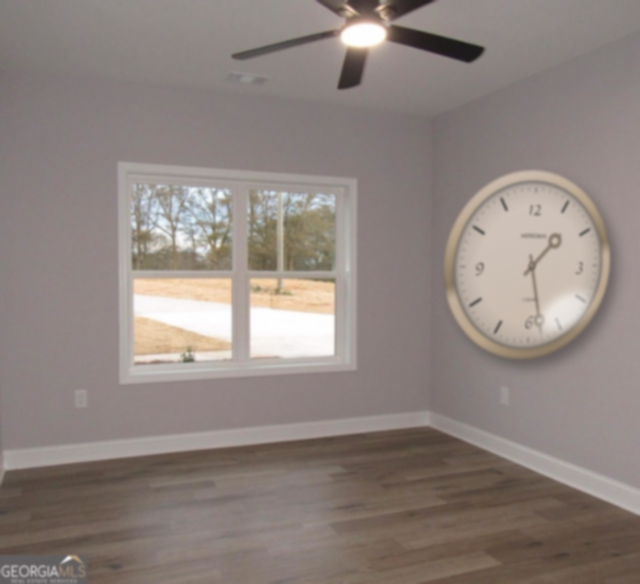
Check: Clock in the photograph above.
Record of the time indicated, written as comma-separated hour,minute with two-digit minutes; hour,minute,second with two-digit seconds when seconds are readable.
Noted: 1,28
